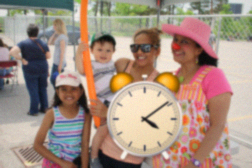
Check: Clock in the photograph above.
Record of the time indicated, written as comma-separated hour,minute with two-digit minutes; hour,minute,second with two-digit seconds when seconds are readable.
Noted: 4,09
